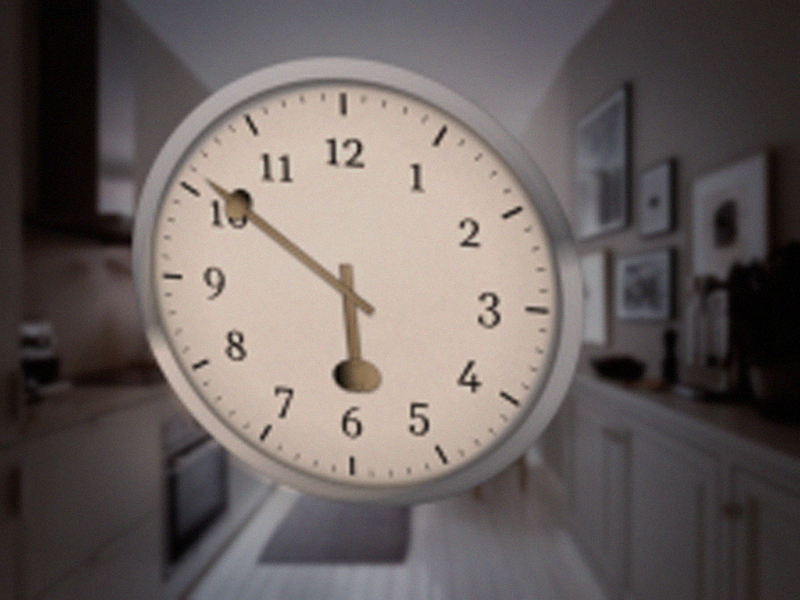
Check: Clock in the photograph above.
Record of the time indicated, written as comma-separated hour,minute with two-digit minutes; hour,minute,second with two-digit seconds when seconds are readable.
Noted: 5,51
